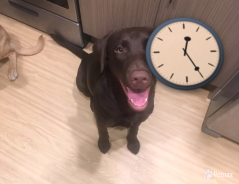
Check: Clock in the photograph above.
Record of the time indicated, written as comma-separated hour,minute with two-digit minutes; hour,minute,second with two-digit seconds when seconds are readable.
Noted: 12,25
